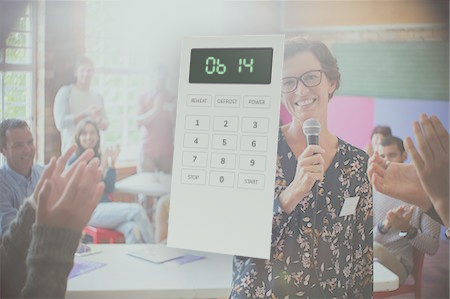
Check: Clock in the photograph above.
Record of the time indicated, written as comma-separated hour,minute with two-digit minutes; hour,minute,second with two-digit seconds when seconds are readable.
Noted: 6,14
